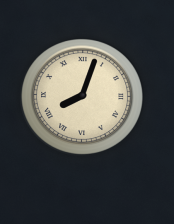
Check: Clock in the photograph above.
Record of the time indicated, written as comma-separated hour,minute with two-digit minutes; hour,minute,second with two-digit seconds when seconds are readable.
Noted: 8,03
